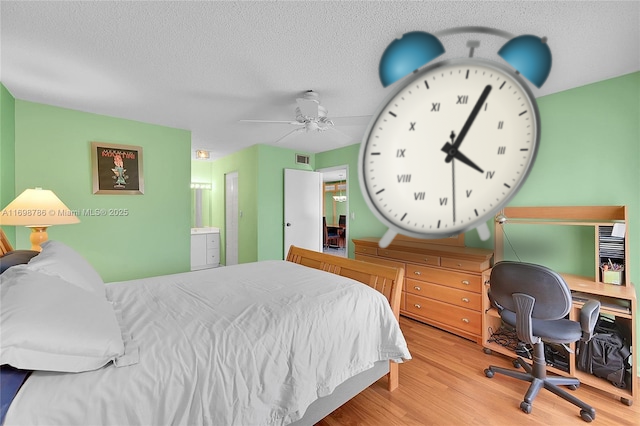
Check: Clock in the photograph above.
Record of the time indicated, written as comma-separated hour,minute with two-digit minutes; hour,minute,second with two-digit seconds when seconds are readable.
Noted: 4,03,28
